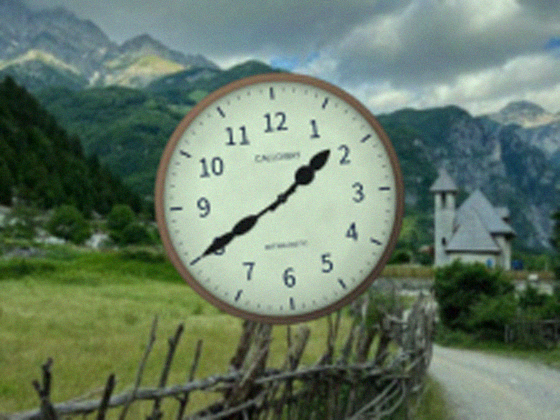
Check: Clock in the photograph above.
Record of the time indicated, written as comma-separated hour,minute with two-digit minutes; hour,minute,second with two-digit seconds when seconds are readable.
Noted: 1,40
